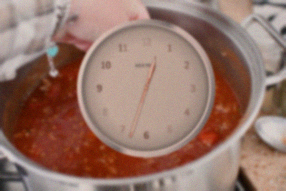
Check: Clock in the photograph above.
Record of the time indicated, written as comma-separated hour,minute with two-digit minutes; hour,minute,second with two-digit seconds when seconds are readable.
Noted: 12,33
